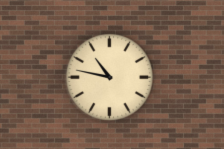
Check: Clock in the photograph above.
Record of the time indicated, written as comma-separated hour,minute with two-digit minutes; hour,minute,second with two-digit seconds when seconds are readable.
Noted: 10,47
